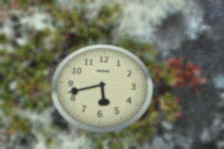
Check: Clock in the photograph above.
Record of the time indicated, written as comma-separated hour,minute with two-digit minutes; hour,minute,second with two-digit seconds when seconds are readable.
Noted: 5,42
